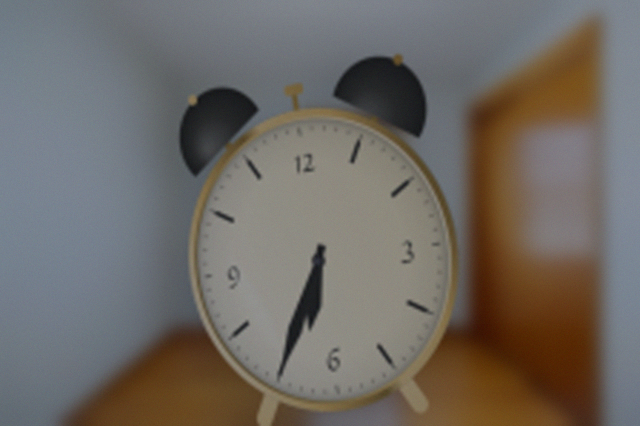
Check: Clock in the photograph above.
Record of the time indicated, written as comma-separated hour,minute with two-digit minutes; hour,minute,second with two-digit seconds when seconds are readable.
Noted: 6,35
